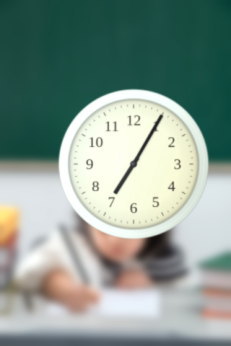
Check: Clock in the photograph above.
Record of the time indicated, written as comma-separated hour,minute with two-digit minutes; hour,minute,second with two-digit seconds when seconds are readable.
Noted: 7,05
